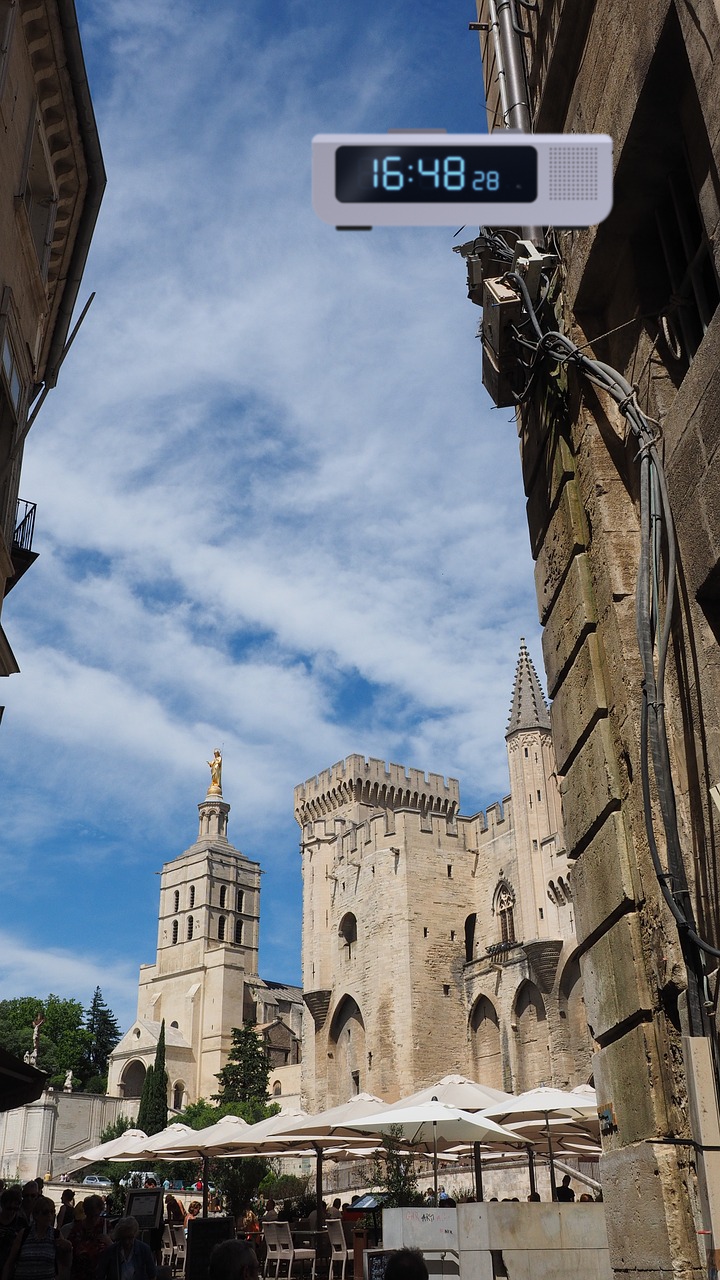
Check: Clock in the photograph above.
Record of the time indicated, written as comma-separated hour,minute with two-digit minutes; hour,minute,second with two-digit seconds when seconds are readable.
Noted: 16,48,28
